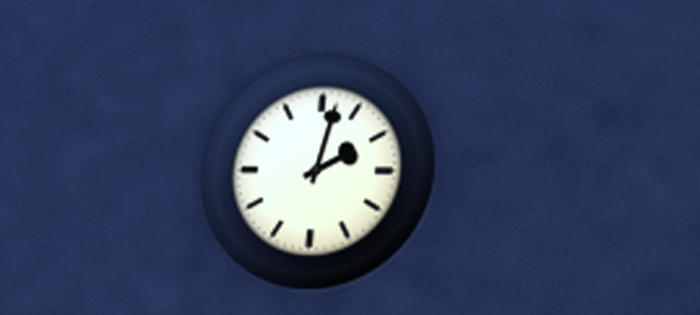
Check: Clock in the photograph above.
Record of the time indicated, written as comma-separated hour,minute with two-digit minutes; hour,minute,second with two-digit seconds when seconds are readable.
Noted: 2,02
